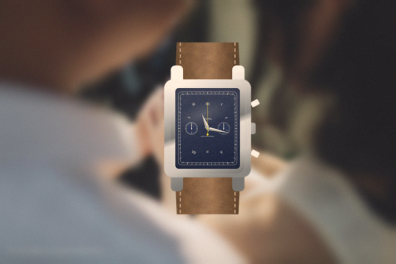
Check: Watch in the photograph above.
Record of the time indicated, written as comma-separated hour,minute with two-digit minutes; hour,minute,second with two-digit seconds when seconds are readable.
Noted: 11,17
